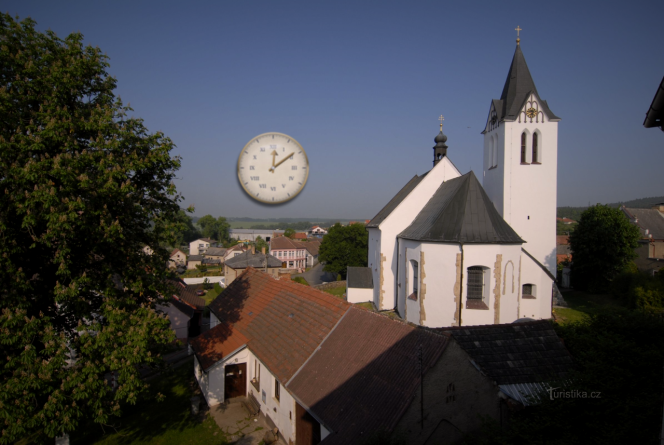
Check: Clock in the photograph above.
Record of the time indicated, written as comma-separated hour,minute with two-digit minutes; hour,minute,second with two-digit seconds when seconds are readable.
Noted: 12,09
